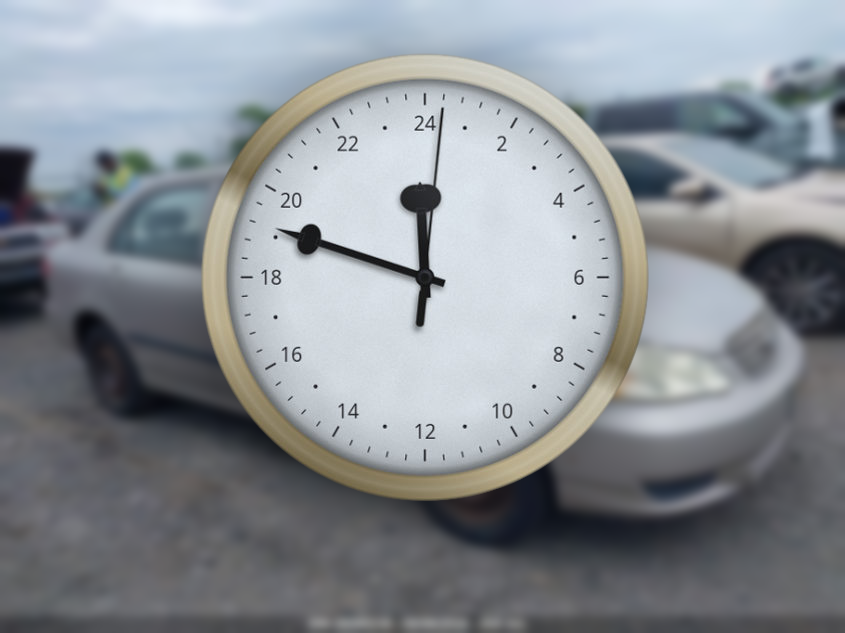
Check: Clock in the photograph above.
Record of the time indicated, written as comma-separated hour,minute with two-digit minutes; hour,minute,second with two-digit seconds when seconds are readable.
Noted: 23,48,01
